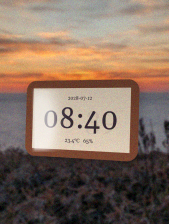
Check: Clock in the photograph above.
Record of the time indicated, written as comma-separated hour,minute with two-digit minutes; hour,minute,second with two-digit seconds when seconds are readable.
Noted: 8,40
